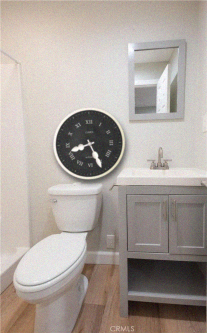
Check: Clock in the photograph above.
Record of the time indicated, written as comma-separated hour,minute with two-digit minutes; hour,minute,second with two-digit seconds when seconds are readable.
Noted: 8,26
